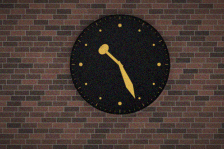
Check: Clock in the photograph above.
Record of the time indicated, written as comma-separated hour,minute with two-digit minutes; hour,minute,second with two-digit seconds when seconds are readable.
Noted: 10,26
